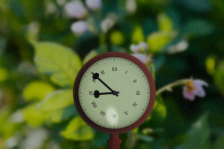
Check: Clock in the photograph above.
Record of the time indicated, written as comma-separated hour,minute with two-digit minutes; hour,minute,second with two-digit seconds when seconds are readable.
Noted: 8,52
